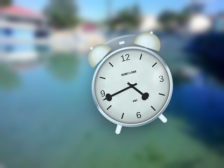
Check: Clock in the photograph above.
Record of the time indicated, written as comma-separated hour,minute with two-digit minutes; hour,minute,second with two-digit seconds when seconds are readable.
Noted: 4,43
